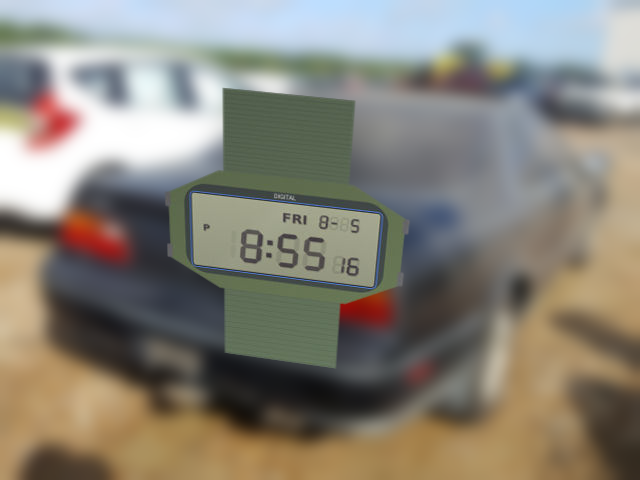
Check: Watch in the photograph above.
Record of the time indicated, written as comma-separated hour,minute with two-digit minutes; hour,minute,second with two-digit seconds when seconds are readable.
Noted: 8,55,16
